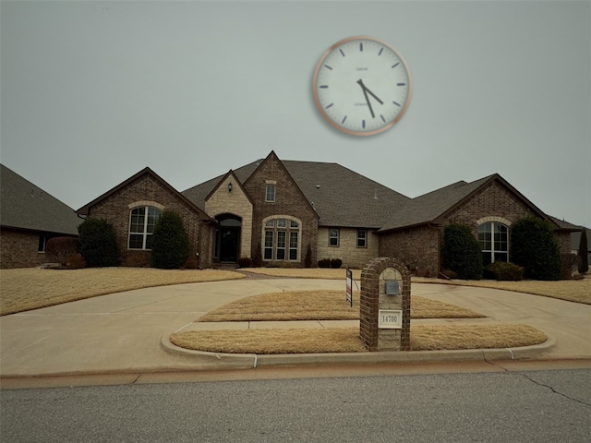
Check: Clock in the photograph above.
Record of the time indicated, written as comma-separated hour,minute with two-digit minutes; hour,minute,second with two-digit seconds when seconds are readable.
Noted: 4,27
